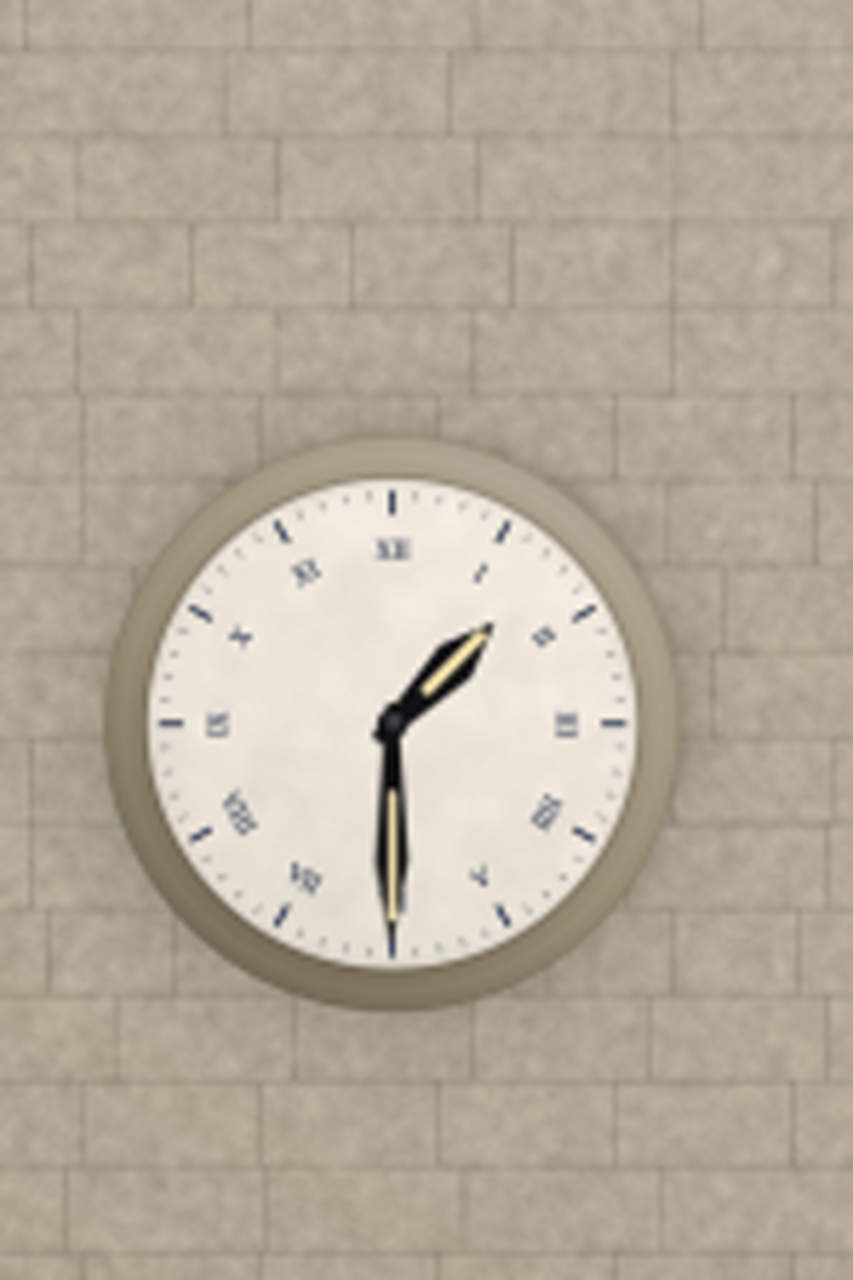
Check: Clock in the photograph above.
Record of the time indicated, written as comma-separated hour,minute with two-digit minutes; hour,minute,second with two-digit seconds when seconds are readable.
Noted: 1,30
